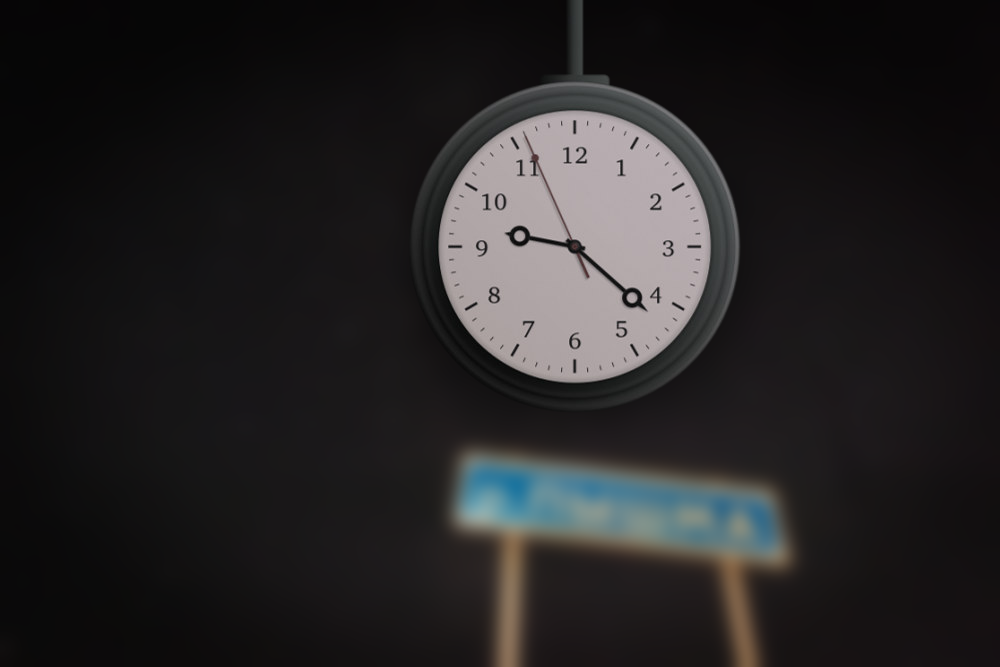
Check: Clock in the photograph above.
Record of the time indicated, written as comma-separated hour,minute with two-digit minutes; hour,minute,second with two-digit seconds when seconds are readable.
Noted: 9,21,56
